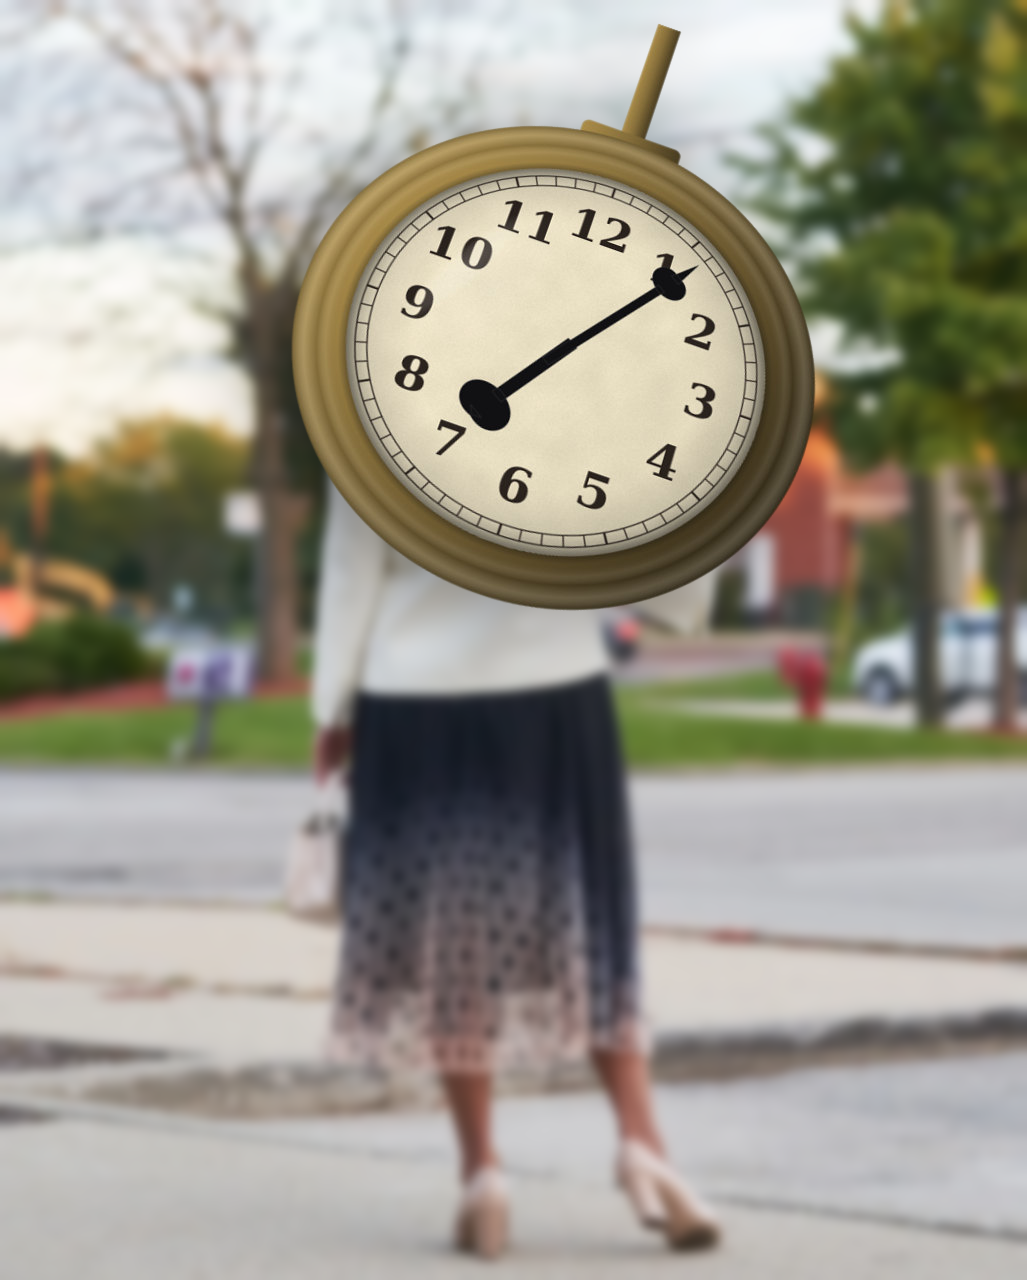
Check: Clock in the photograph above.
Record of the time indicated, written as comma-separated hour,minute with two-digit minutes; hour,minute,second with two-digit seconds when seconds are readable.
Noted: 7,06
